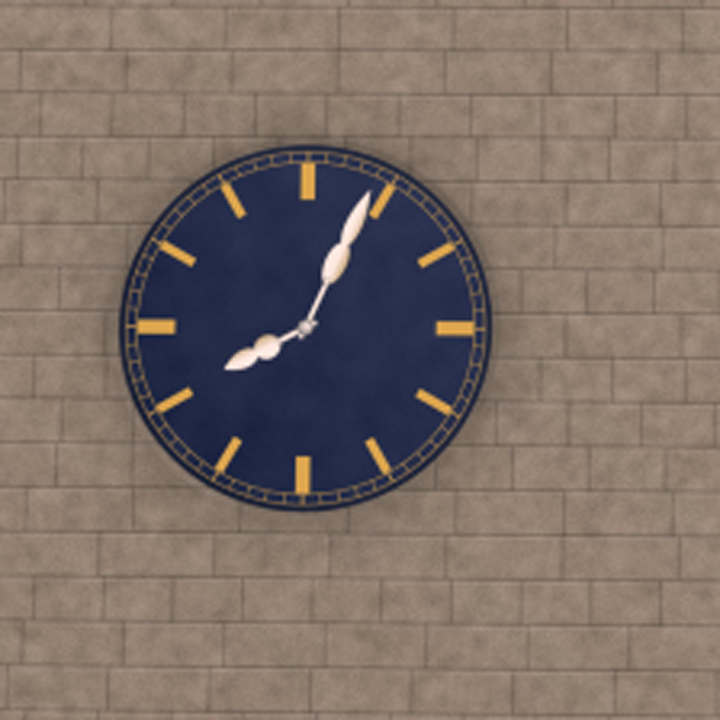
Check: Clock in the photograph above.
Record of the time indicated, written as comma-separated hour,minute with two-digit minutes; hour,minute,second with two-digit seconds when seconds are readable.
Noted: 8,04
